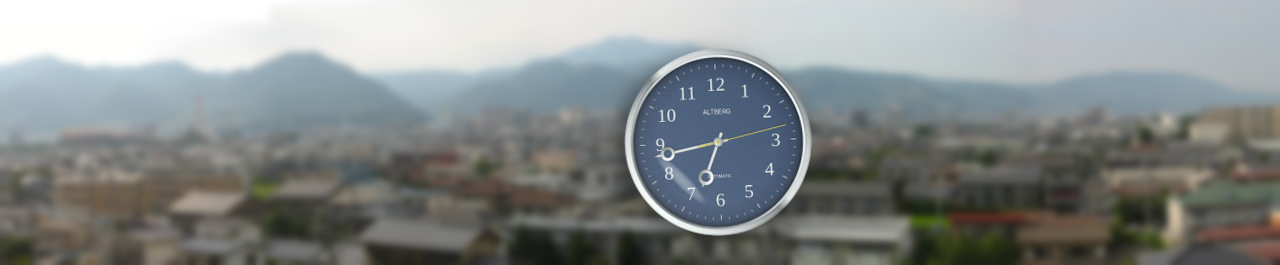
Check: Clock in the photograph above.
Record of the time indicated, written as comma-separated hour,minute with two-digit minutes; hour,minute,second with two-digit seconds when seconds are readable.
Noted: 6,43,13
